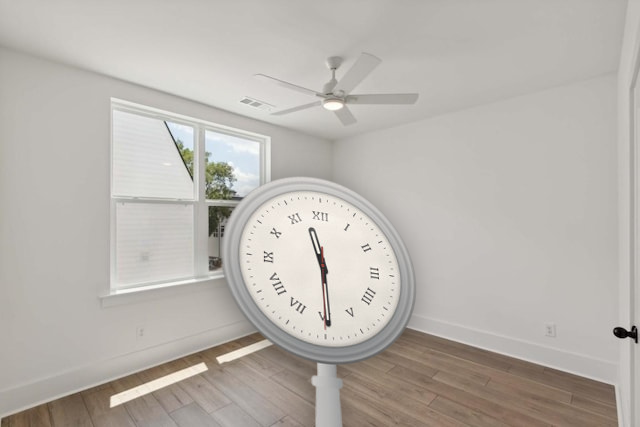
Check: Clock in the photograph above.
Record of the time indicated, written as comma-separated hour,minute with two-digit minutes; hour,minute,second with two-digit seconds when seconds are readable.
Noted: 11,29,30
